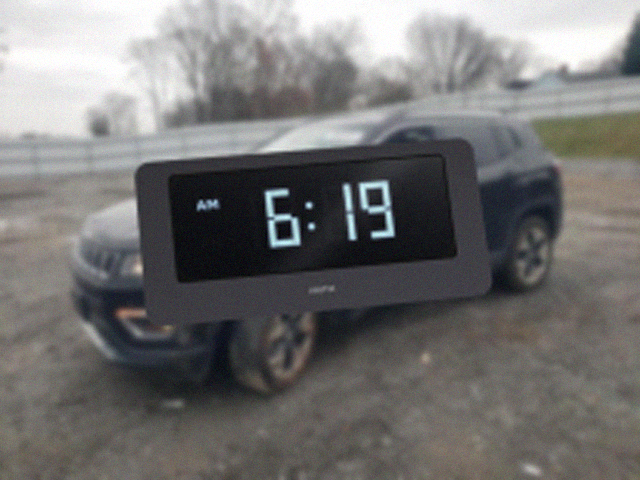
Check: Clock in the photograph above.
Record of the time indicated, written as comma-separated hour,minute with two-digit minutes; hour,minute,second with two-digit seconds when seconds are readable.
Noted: 6,19
